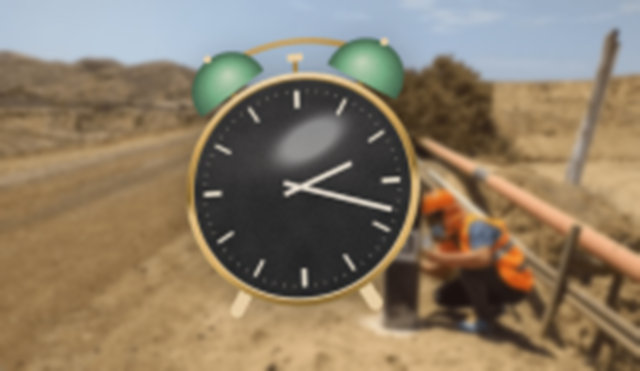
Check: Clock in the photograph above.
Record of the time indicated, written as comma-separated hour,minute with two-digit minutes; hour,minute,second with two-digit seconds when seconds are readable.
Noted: 2,18
